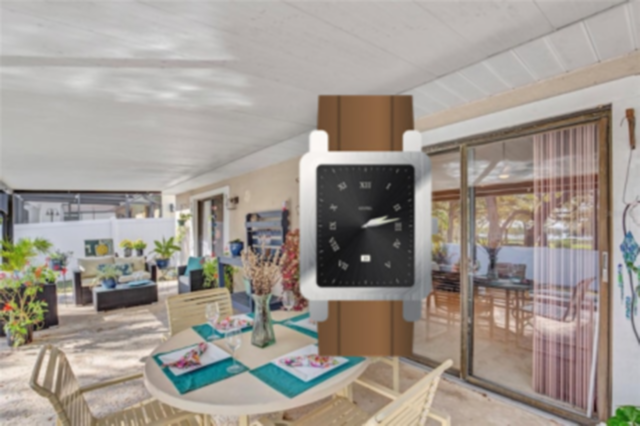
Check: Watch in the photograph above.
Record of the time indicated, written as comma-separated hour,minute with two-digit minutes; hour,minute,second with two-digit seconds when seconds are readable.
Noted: 2,13
